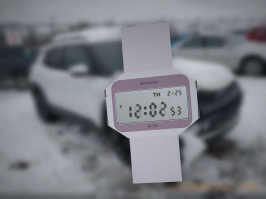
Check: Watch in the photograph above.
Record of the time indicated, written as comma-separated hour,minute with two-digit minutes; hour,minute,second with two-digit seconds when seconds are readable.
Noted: 12,02,53
